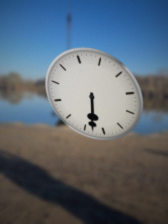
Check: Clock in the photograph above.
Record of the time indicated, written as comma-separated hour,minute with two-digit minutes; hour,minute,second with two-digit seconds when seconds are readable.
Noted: 6,33
